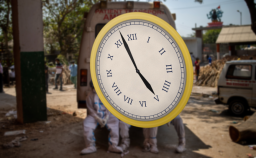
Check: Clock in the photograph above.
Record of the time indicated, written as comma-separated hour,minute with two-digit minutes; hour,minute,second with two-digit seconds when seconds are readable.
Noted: 4,57
